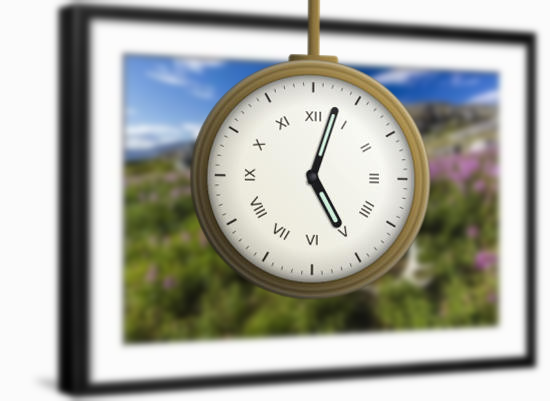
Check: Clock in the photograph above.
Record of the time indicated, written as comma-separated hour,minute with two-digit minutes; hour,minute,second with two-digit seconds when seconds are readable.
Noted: 5,03
